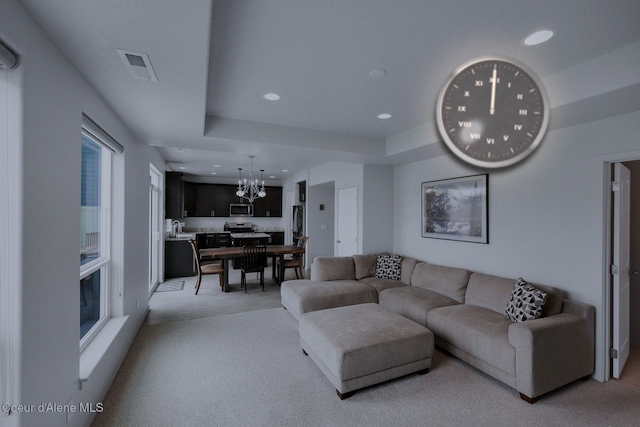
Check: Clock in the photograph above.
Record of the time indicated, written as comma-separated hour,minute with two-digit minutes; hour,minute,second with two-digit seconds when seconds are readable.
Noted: 12,00
